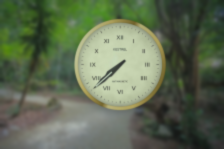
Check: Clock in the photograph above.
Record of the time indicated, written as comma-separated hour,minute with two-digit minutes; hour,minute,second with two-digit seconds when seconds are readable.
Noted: 7,38
